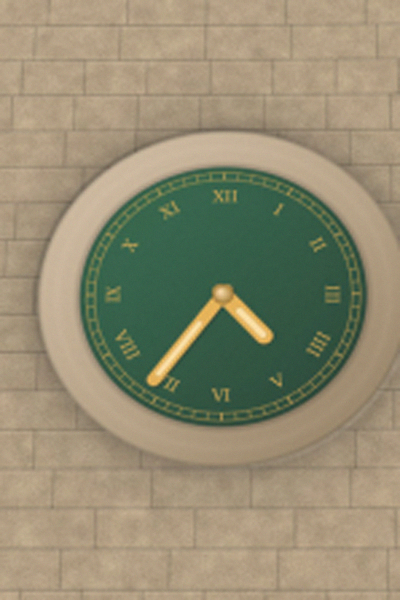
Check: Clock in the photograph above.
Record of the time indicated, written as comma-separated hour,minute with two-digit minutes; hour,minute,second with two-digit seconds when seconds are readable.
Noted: 4,36
